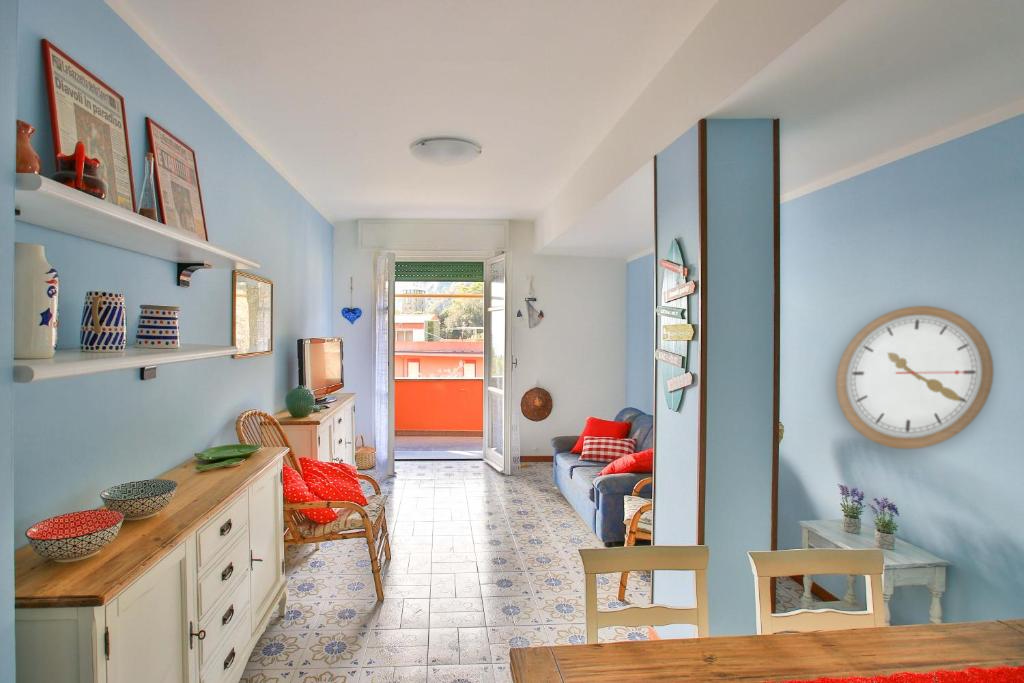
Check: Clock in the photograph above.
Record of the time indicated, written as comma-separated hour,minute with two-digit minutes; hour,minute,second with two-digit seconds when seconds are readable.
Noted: 10,20,15
